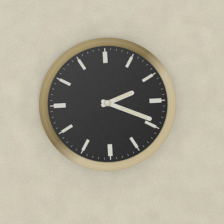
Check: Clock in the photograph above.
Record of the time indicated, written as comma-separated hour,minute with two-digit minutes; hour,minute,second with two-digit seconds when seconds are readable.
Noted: 2,19
